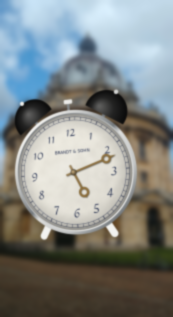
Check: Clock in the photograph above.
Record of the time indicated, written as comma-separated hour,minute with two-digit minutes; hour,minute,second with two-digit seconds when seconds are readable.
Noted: 5,12
